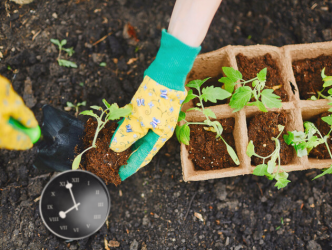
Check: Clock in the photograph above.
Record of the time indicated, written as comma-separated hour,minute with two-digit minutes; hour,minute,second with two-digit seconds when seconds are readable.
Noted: 7,57
